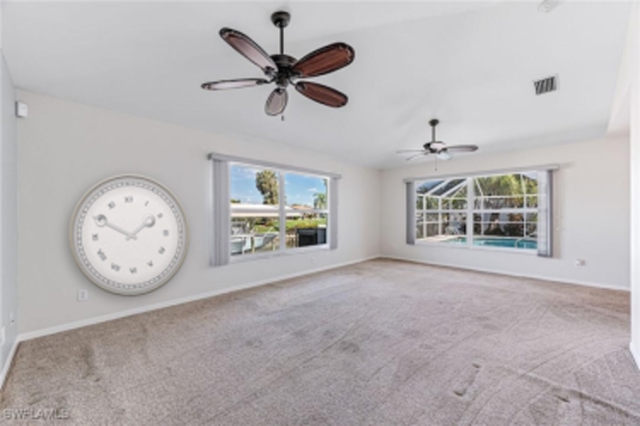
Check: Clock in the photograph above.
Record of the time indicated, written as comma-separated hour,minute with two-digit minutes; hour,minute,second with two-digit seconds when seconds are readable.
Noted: 1,50
